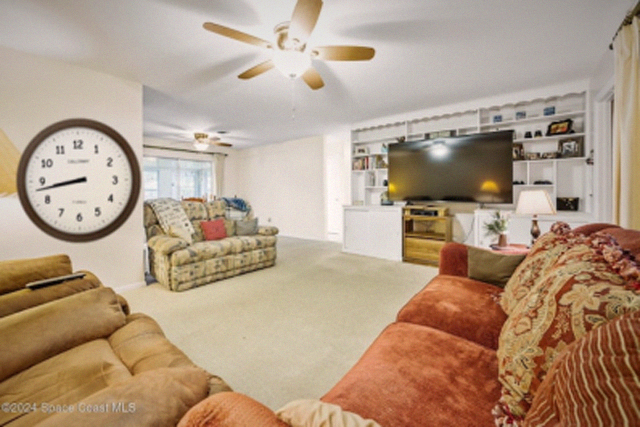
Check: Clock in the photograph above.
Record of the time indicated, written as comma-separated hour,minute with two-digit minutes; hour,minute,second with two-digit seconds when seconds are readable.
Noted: 8,43
